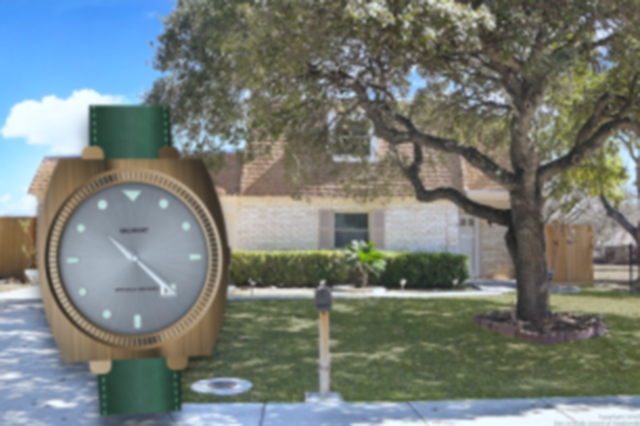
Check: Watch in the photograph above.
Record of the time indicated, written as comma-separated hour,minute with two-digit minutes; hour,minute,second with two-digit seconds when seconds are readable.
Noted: 10,22
